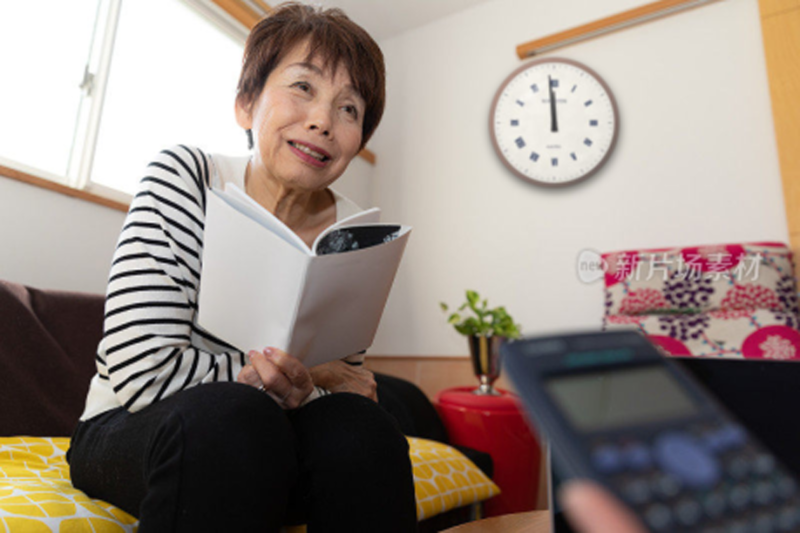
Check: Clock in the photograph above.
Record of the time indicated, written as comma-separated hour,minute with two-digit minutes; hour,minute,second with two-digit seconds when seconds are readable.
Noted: 11,59
